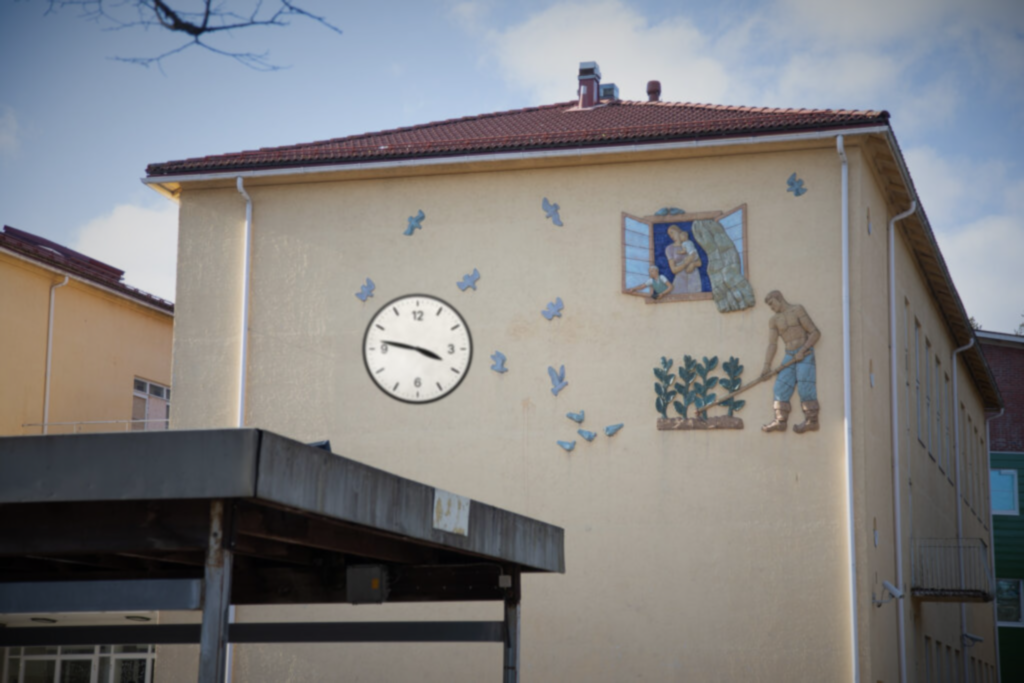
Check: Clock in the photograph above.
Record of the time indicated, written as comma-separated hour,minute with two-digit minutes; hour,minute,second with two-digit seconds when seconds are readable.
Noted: 3,47
